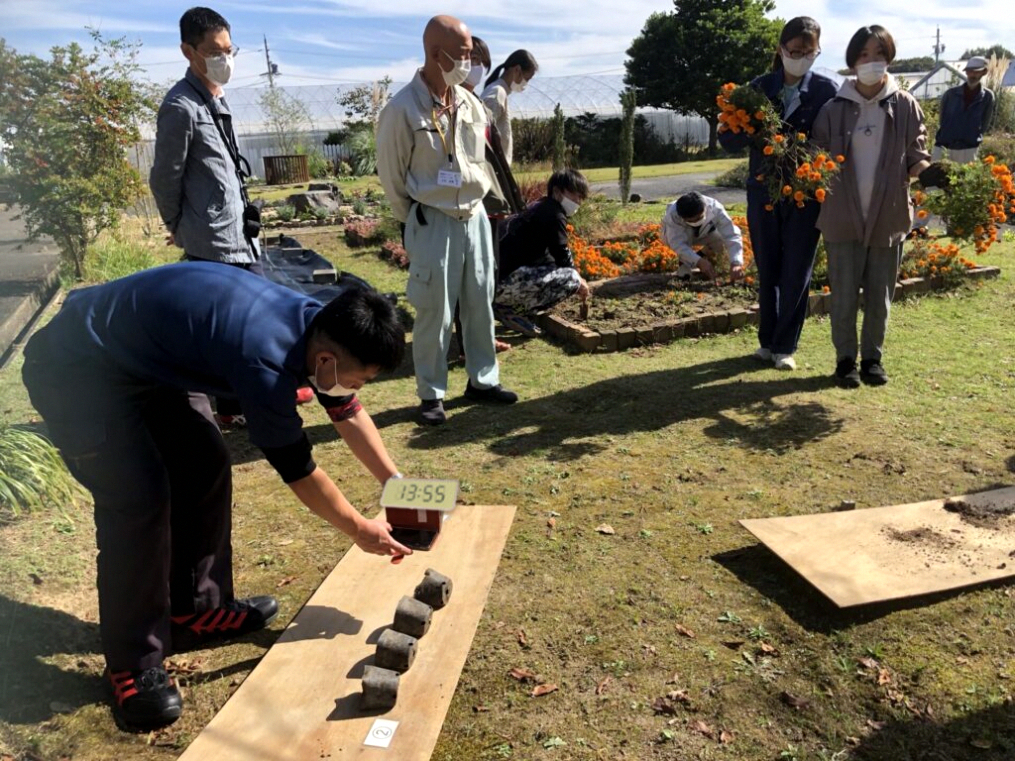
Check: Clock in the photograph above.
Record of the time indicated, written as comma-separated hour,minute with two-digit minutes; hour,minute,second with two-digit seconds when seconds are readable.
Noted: 13,55
